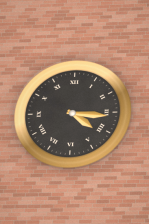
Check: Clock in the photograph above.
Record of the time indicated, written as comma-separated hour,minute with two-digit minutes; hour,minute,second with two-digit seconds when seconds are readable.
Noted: 4,16
